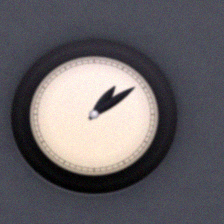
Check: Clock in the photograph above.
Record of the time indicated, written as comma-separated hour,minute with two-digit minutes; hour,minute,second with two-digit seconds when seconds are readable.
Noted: 1,09
